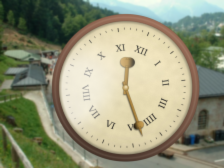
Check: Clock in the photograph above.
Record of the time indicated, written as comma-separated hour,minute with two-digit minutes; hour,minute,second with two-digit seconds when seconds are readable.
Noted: 11,23
